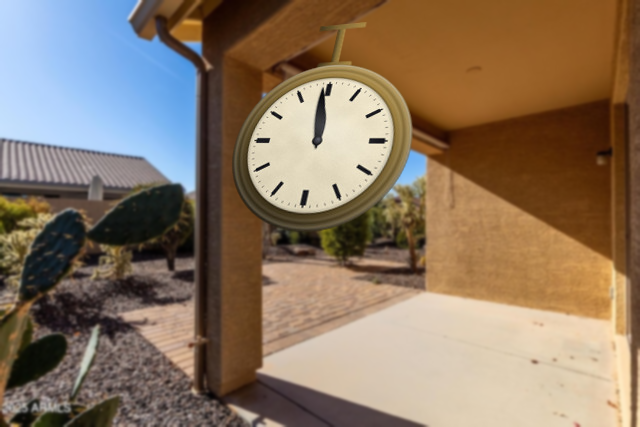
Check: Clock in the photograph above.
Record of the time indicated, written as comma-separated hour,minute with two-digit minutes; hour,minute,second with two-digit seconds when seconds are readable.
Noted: 11,59
